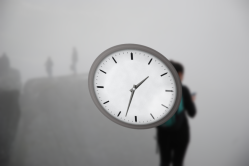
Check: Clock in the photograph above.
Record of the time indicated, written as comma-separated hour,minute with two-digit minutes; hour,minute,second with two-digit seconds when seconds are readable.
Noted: 1,33
